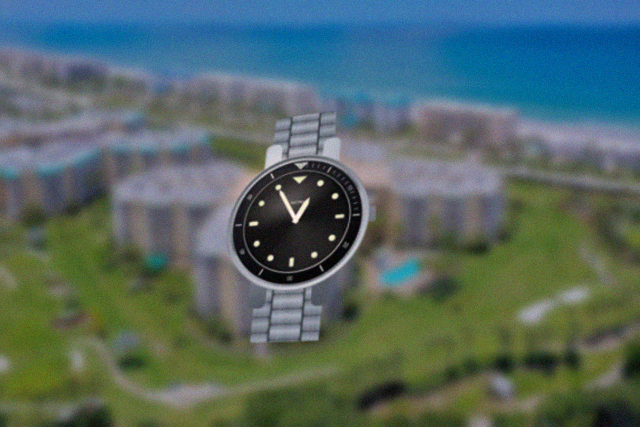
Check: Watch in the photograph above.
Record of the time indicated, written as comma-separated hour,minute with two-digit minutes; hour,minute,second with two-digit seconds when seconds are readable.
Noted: 12,55
